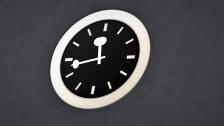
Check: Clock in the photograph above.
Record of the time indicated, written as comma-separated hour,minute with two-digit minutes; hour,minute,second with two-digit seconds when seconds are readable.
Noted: 11,43
